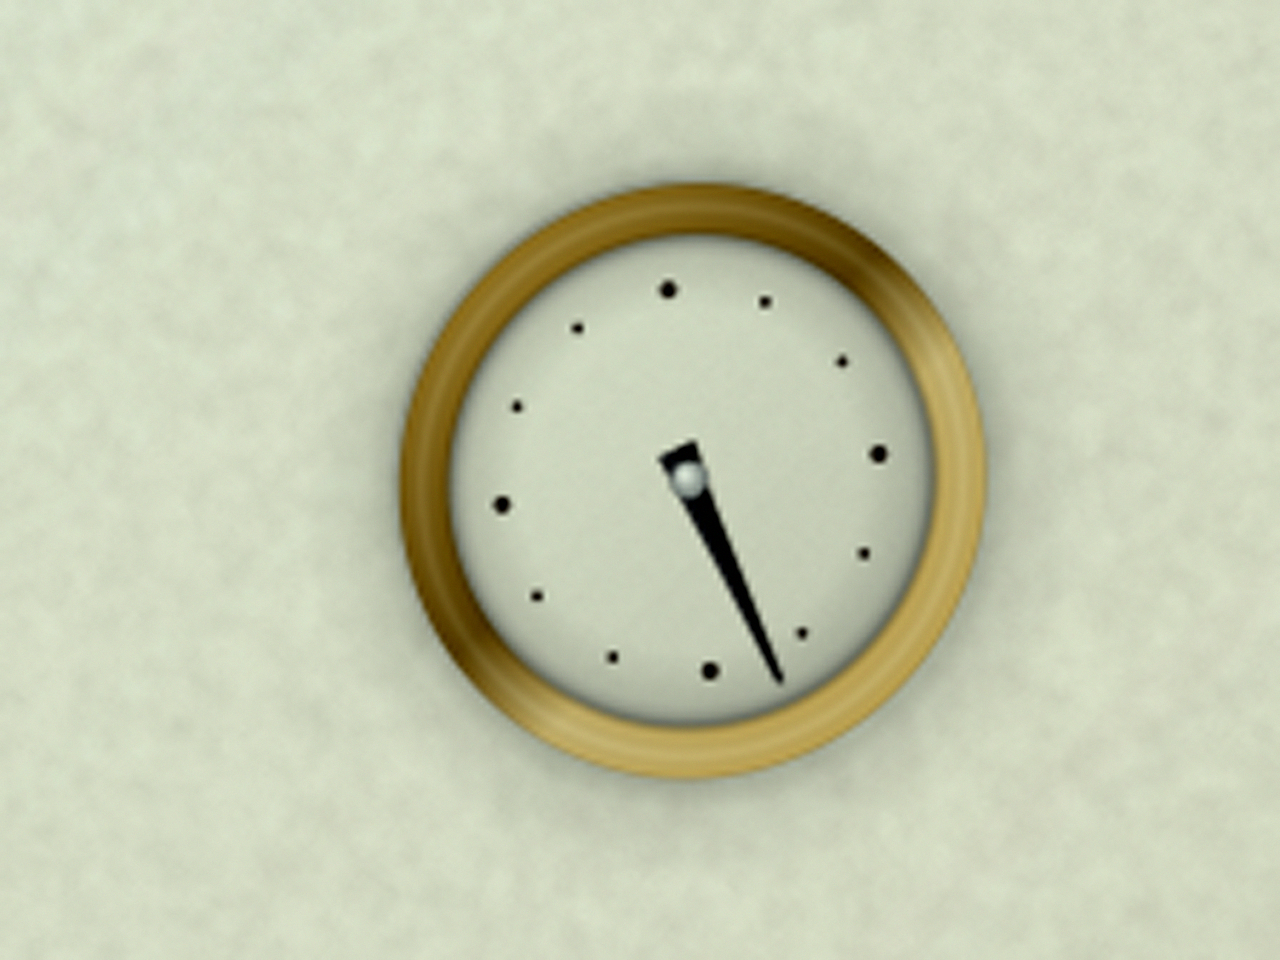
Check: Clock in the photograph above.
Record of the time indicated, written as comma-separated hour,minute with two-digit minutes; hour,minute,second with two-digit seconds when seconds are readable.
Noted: 5,27
